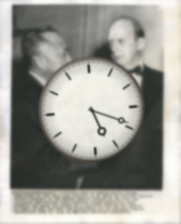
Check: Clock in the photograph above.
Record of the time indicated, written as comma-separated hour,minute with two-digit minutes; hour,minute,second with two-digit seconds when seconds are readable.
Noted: 5,19
